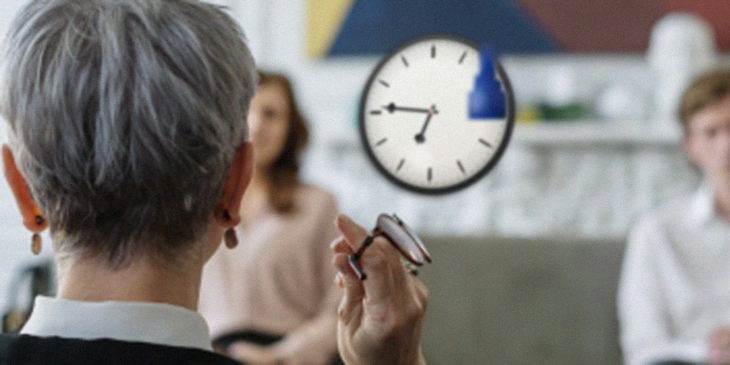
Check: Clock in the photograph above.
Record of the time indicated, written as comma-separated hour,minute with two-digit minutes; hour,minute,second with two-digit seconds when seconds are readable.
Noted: 6,46
